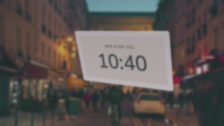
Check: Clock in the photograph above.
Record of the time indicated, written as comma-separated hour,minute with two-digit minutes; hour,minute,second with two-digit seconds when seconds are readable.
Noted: 10,40
